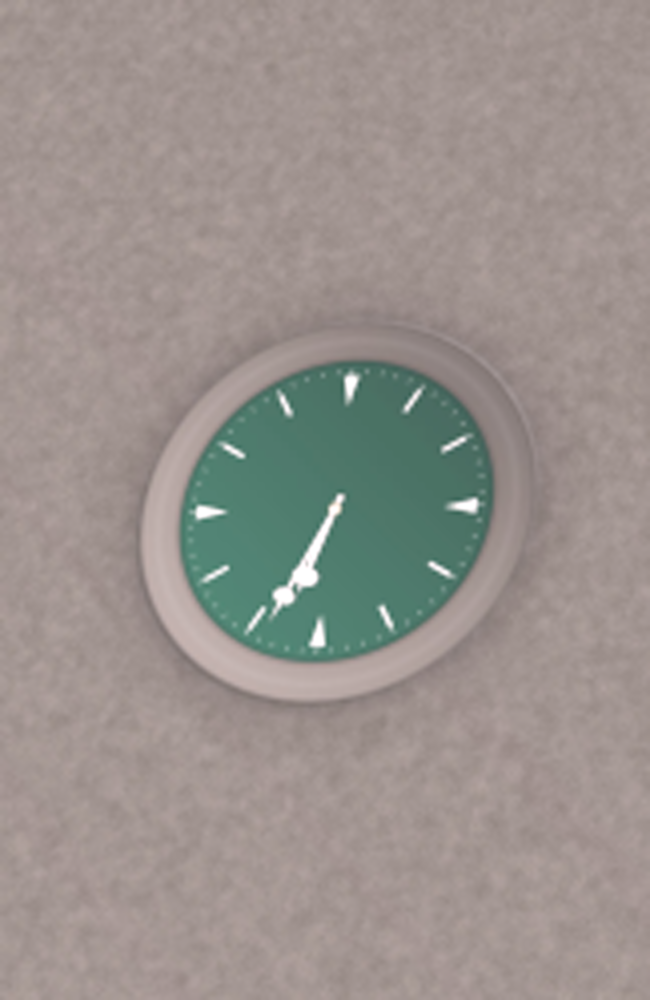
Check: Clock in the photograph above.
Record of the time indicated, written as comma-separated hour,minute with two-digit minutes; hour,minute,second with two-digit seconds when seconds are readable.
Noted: 6,34
